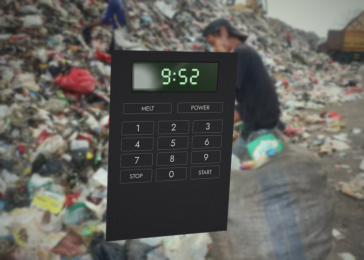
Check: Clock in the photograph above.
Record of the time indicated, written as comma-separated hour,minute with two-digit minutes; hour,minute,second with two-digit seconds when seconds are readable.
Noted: 9,52
